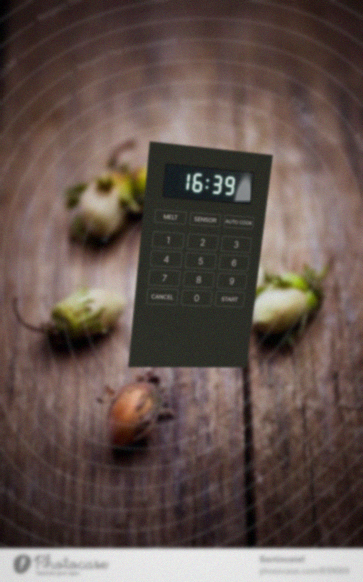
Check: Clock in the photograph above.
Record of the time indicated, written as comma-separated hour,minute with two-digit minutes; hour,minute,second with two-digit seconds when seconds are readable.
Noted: 16,39
